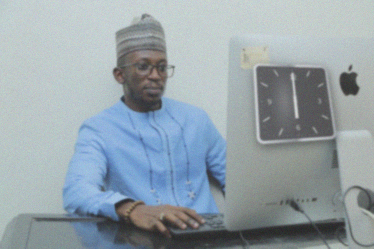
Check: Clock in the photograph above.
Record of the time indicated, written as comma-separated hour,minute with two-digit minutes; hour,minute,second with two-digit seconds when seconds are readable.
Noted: 6,00
